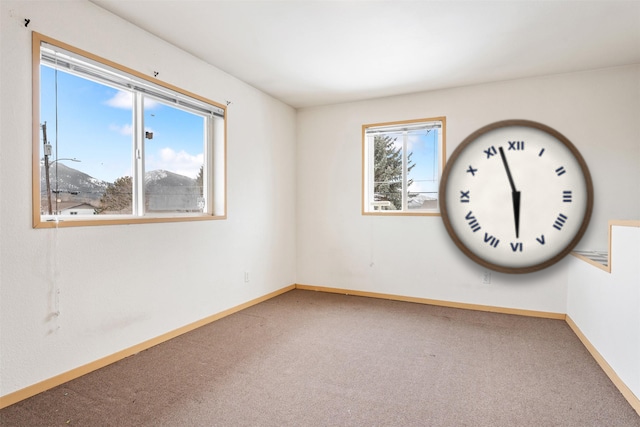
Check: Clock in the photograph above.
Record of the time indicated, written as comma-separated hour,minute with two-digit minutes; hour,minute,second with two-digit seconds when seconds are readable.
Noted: 5,57
